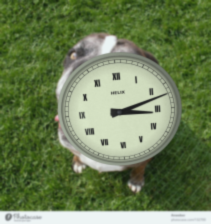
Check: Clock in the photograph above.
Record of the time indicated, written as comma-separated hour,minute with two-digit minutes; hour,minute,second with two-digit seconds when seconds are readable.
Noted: 3,12
